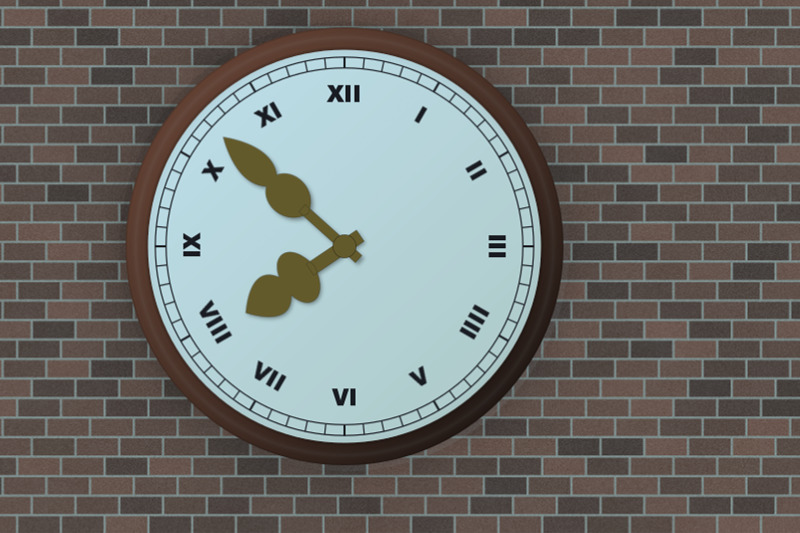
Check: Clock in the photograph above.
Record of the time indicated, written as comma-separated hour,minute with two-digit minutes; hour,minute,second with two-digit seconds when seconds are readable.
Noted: 7,52
